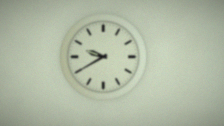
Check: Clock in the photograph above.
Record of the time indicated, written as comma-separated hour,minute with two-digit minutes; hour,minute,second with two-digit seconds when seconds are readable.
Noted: 9,40
